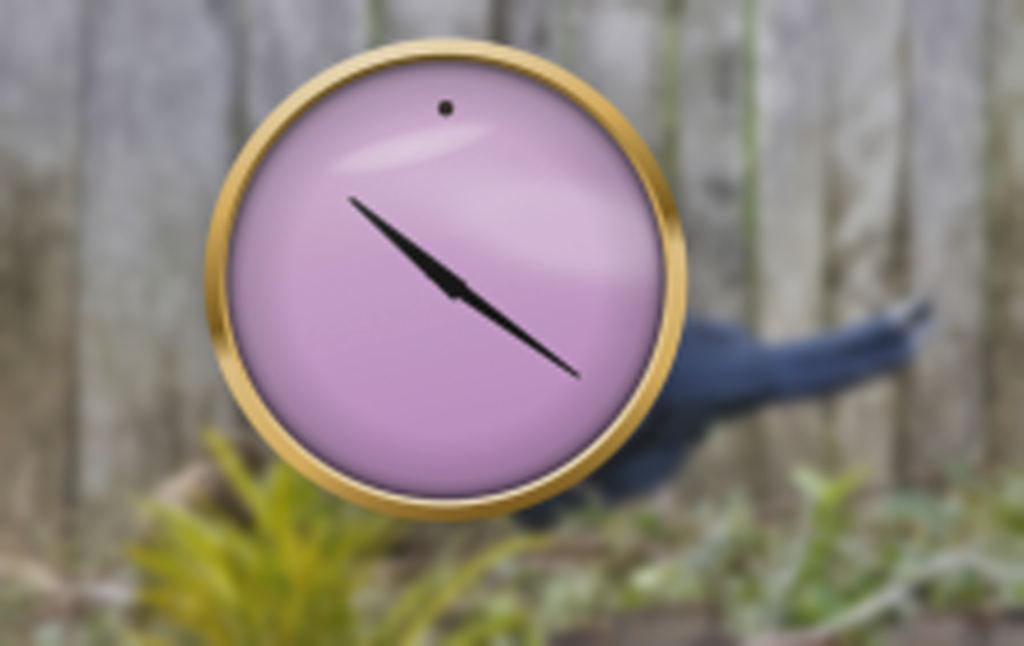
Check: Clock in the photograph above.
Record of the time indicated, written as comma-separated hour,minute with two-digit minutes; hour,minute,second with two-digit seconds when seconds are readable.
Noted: 10,21
